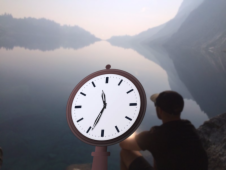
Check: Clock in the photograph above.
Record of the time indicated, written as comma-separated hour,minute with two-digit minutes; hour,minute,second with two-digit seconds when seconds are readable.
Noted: 11,34
